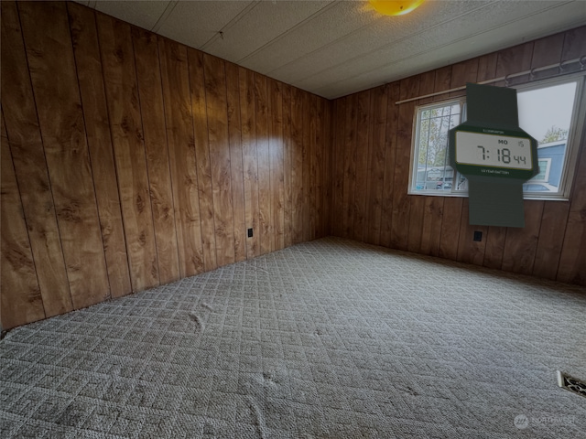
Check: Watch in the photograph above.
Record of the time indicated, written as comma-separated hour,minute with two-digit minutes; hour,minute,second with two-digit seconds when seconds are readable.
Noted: 7,18,44
